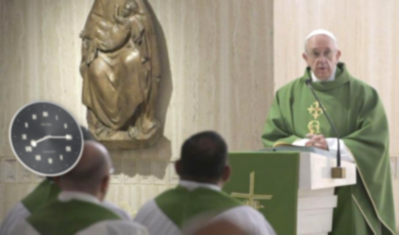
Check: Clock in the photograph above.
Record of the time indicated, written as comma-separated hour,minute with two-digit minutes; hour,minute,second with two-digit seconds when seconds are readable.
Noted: 8,15
